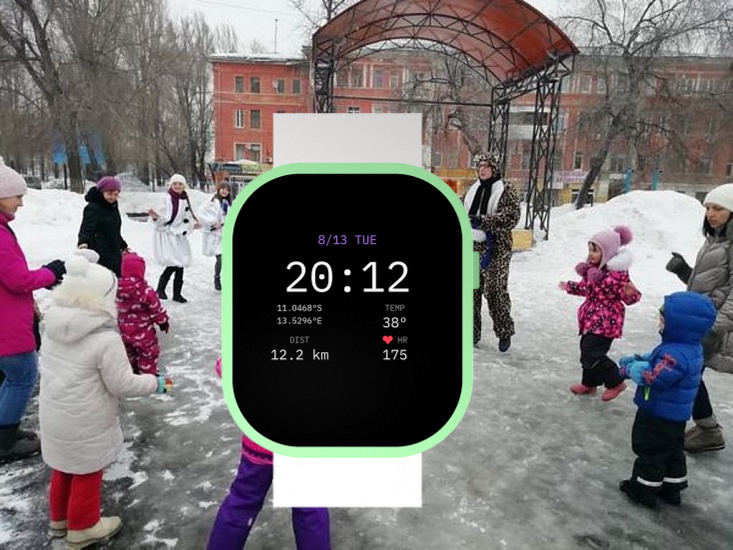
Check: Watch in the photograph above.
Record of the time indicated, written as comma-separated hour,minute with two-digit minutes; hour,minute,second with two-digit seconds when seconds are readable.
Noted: 20,12
